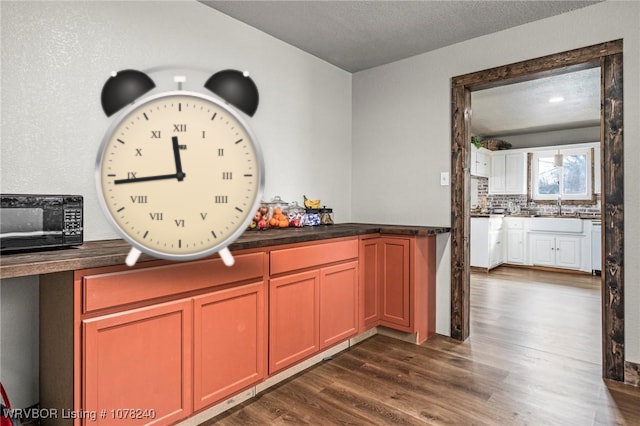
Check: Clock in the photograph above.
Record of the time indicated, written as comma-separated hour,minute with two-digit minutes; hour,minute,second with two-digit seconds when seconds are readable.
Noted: 11,44
